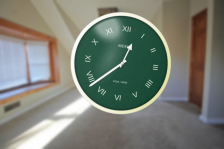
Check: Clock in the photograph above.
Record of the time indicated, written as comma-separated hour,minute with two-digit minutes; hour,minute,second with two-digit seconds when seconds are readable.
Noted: 12,38
